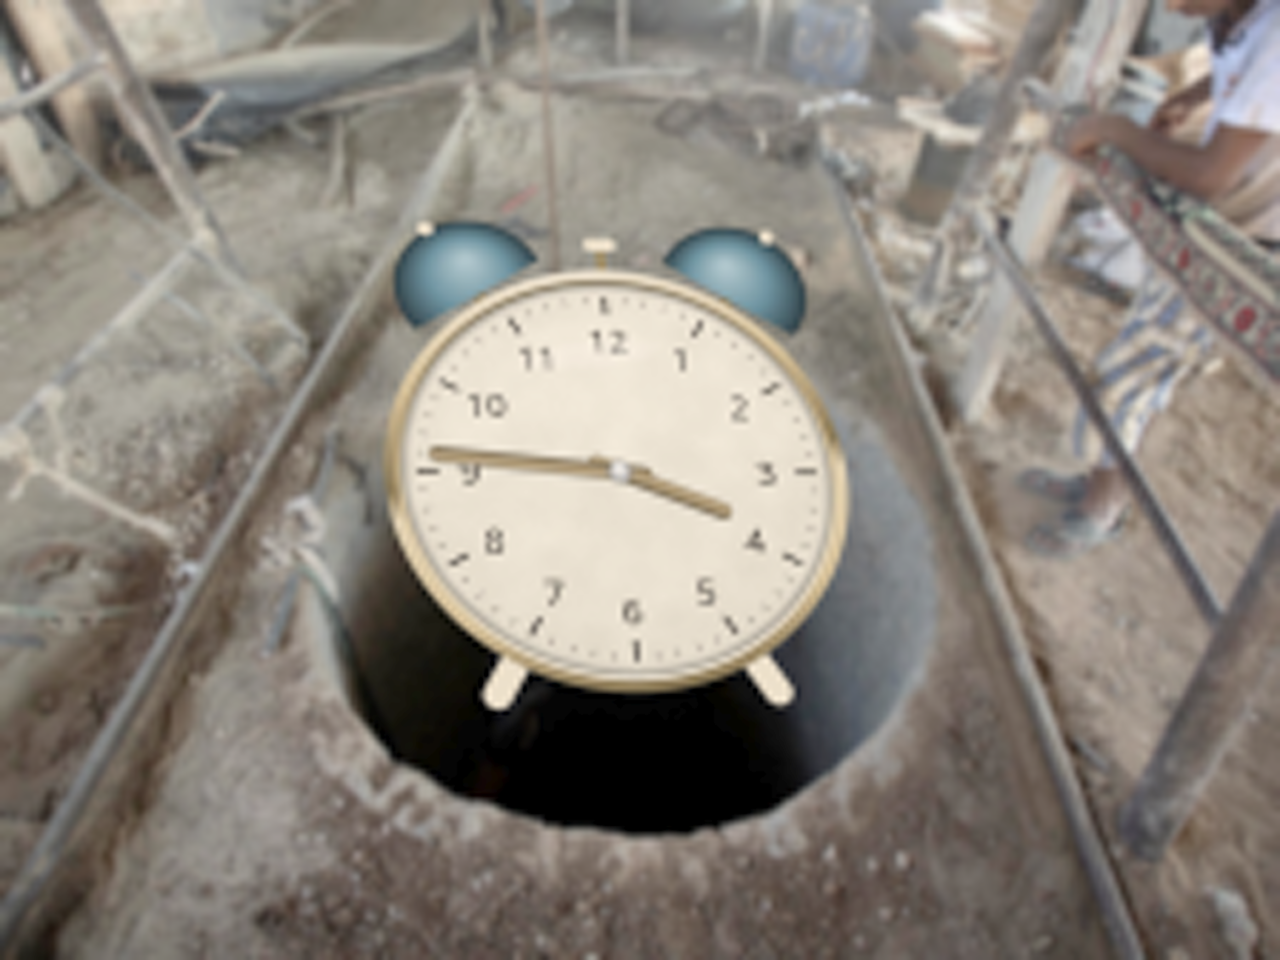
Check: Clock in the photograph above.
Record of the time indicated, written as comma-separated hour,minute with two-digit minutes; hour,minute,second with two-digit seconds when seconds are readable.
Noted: 3,46
